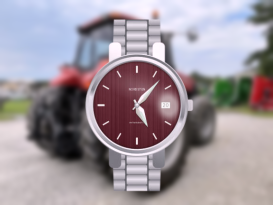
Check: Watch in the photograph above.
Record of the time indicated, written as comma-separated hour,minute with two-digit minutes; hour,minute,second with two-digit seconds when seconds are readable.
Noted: 5,07
